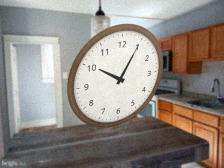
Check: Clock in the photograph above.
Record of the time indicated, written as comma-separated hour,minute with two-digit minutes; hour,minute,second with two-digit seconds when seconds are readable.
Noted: 10,05
